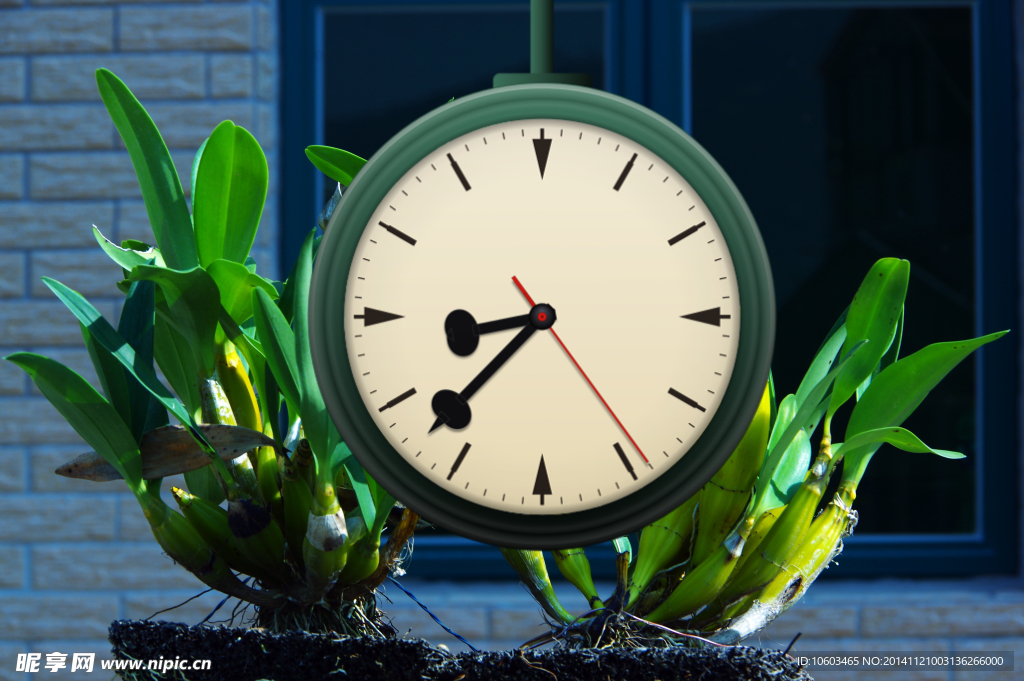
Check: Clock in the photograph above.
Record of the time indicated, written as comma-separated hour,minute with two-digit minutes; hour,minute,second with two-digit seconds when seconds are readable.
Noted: 8,37,24
